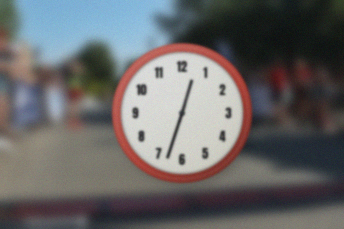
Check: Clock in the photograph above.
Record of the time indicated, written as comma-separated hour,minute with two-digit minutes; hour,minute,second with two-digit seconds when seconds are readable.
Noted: 12,33
